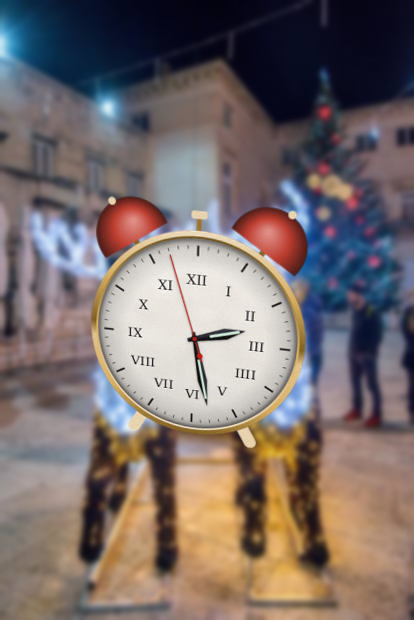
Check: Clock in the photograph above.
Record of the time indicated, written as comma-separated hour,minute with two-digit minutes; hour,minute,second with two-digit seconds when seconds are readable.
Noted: 2,27,57
